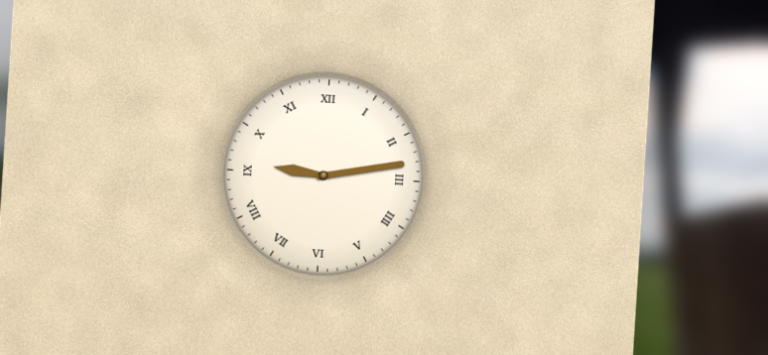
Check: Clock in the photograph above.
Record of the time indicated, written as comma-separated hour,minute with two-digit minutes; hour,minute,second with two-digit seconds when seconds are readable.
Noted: 9,13
